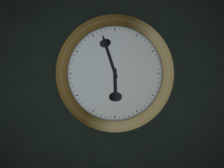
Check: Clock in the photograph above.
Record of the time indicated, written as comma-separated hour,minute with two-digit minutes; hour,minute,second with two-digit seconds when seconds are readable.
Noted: 5,57
